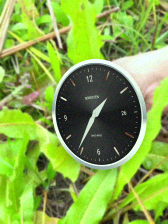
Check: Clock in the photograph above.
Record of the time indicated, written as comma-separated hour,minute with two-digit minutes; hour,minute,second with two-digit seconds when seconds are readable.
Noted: 1,36
